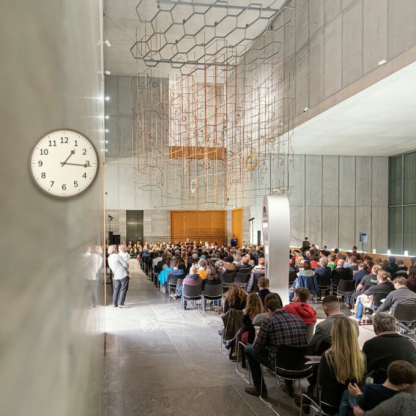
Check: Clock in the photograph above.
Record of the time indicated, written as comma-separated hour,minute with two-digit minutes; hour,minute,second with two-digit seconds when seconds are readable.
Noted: 1,16
